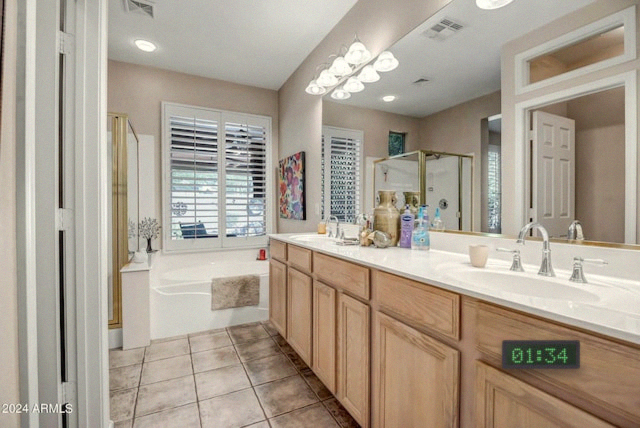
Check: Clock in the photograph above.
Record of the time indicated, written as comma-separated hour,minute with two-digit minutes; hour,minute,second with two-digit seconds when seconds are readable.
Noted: 1,34
